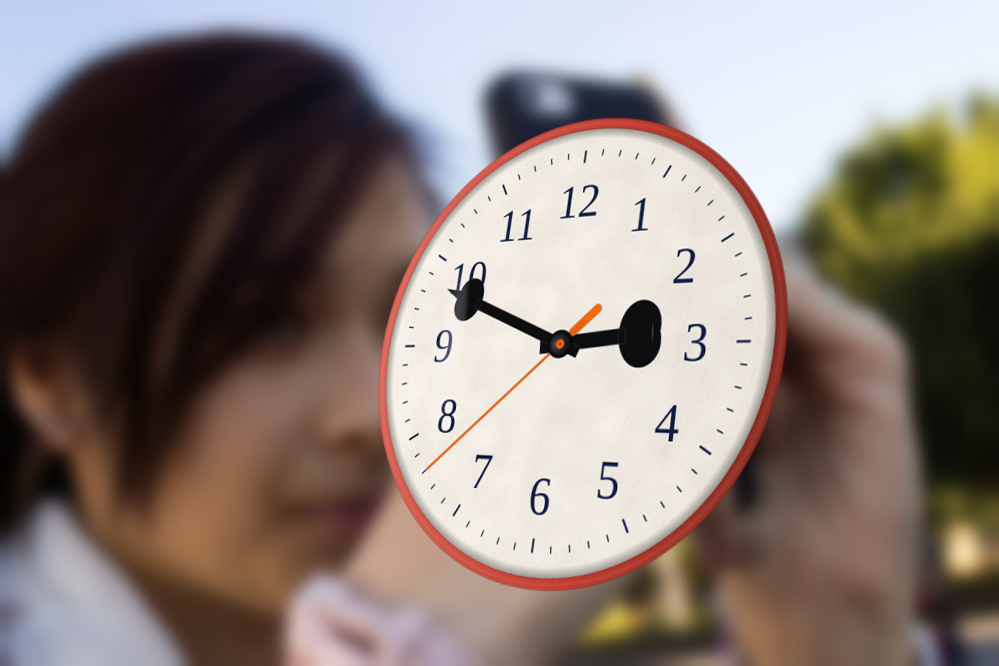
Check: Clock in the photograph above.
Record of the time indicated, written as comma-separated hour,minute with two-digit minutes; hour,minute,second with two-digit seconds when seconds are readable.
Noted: 2,48,38
